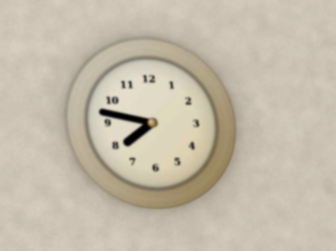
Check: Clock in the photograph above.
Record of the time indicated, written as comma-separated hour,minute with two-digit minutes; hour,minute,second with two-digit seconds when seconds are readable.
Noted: 7,47
